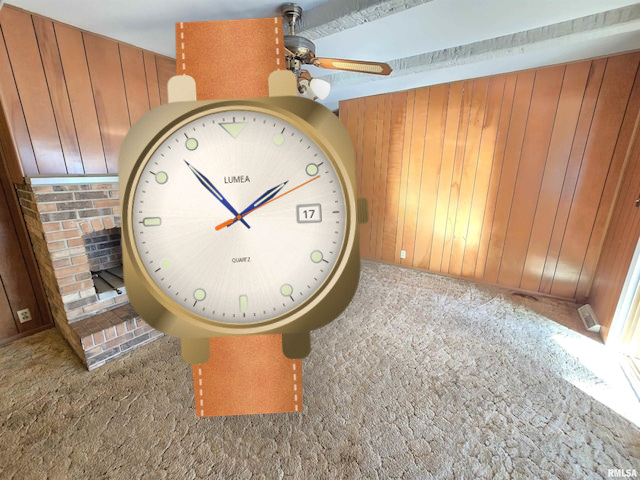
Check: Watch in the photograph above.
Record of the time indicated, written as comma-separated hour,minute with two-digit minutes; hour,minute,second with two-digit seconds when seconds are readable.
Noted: 1,53,11
